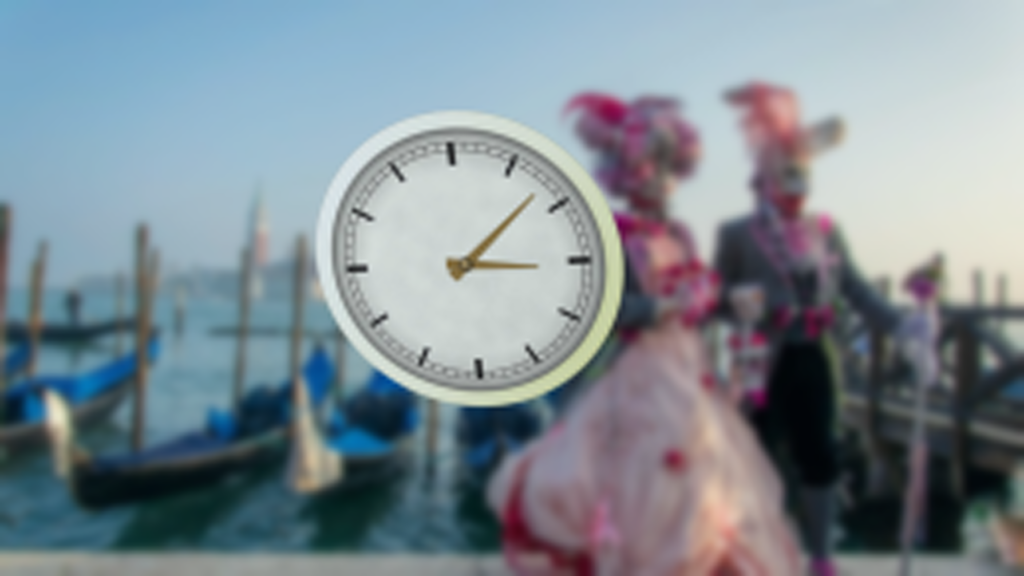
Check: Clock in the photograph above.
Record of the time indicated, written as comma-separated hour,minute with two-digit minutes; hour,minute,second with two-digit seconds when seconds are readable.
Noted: 3,08
